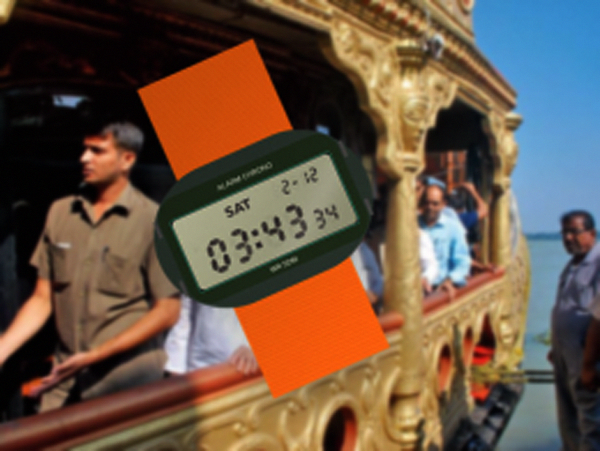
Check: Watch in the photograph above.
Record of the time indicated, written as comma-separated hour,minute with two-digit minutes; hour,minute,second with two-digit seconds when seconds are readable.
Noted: 3,43,34
